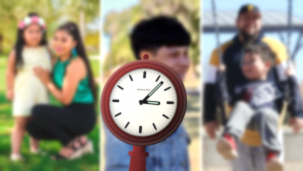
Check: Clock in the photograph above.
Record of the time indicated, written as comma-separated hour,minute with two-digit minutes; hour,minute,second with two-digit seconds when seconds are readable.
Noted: 3,07
